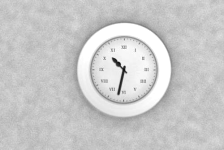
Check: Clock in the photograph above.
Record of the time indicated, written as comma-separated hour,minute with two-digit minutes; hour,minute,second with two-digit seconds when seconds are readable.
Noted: 10,32
